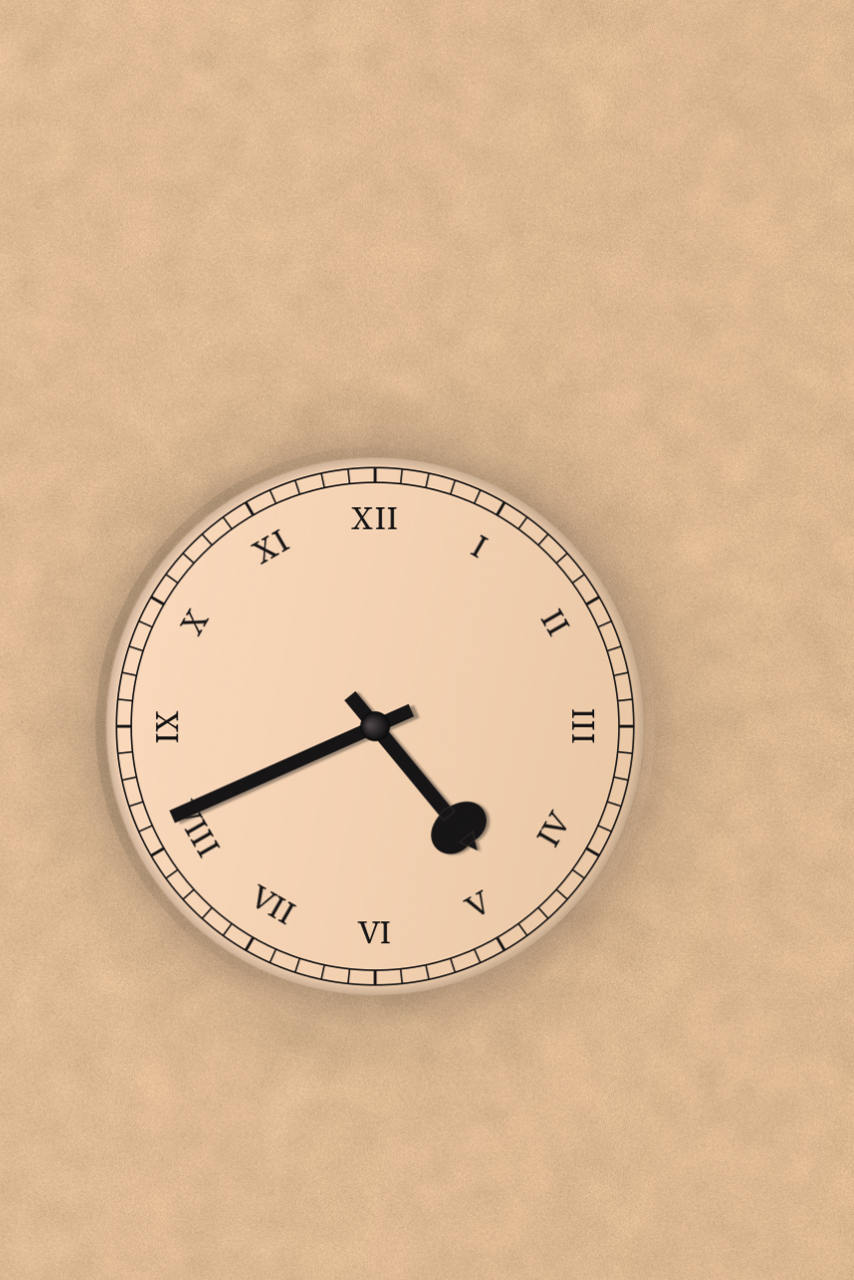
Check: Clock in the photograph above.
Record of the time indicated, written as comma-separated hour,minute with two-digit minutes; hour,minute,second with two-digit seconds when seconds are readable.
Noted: 4,41
